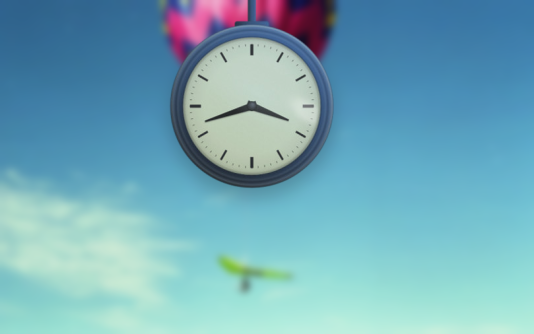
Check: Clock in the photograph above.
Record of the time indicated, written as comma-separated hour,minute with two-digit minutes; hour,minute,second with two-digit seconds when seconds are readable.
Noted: 3,42
